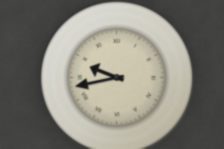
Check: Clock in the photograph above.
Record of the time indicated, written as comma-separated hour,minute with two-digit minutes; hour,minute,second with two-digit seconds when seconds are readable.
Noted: 9,43
